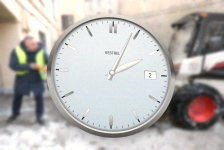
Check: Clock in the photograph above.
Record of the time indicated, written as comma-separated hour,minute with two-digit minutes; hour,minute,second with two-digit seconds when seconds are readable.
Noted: 2,04
